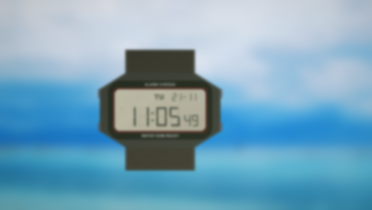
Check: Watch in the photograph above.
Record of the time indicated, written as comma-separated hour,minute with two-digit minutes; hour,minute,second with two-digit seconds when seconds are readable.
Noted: 11,05
